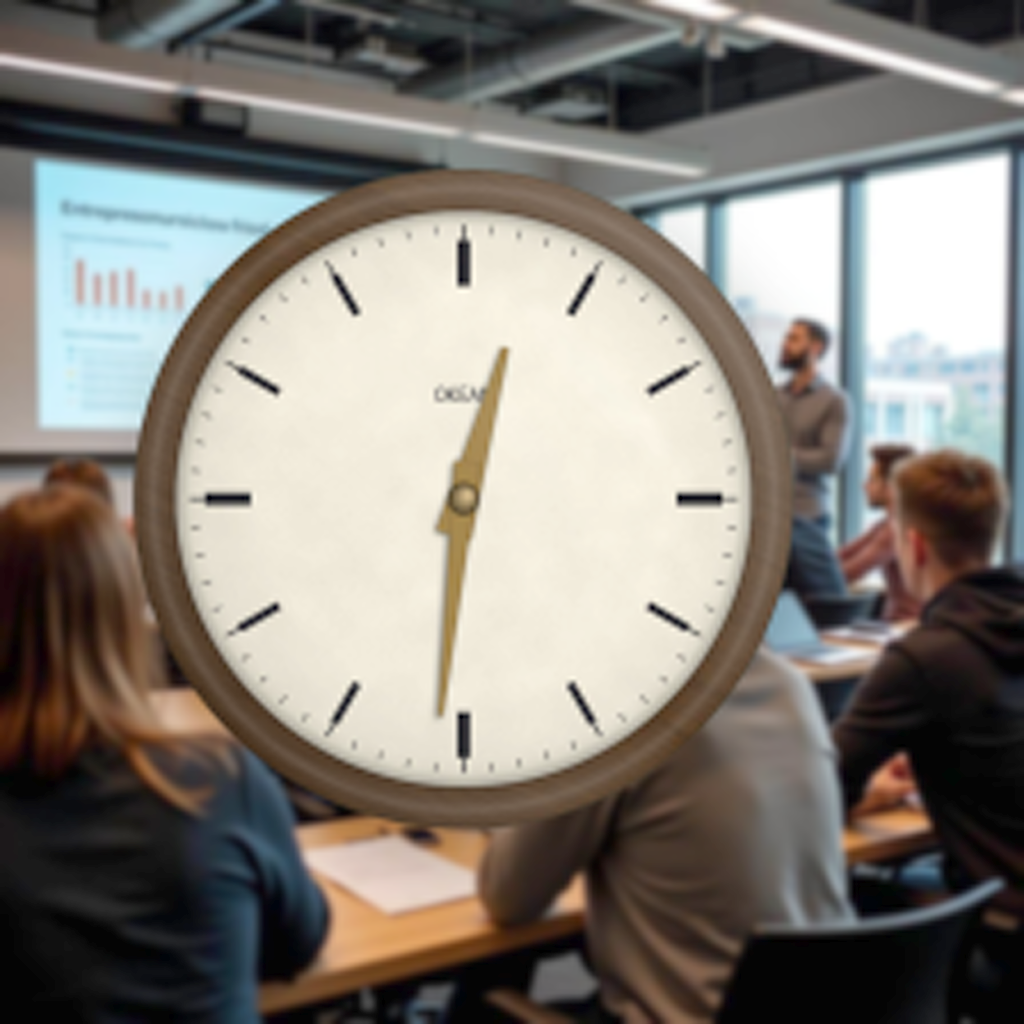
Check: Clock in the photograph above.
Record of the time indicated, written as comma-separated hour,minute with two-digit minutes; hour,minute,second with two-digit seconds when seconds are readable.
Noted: 12,31
